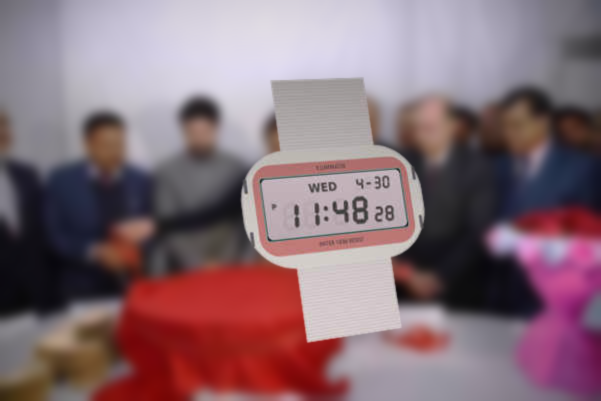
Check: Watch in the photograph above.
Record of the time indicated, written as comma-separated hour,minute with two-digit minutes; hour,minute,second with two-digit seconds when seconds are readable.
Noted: 11,48,28
